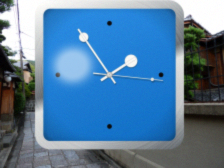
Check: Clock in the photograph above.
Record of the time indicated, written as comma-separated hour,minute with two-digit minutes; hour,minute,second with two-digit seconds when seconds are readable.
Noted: 1,54,16
